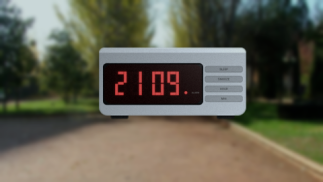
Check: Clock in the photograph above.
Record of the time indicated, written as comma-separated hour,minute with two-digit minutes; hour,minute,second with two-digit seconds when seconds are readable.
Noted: 21,09
